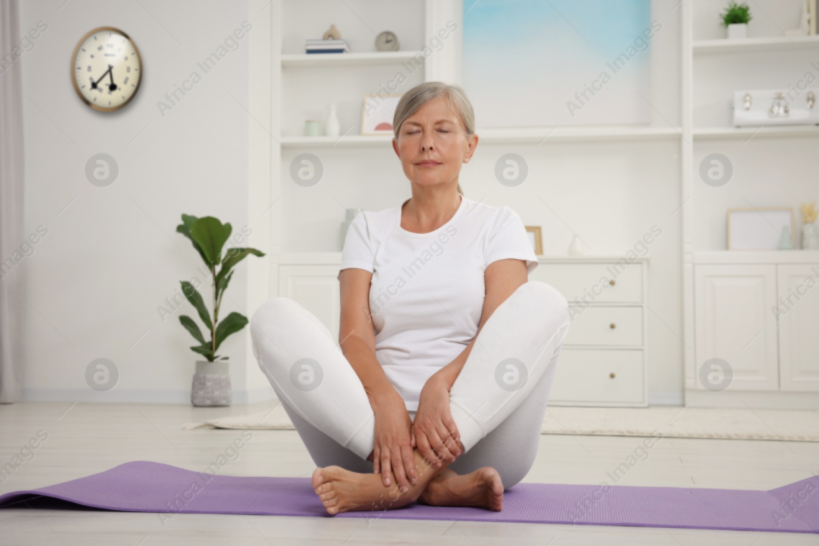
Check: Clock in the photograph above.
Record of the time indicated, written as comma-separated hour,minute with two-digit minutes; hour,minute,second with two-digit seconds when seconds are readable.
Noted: 5,38
